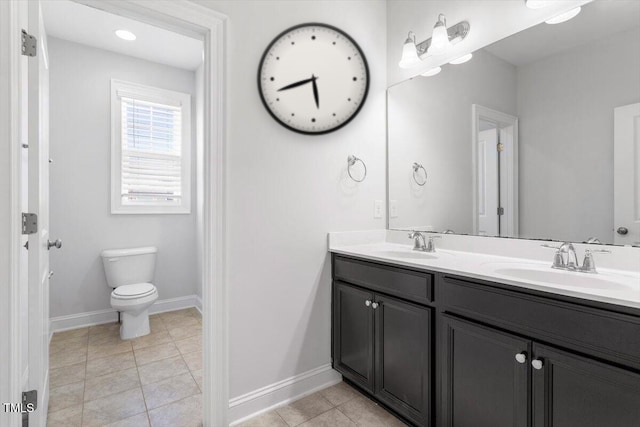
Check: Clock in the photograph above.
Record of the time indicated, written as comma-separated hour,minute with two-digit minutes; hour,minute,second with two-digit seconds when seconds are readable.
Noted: 5,42
